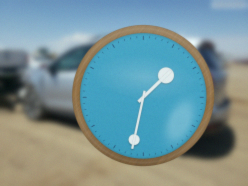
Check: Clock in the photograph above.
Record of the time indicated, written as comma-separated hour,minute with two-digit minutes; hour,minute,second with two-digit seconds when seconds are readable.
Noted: 1,32
